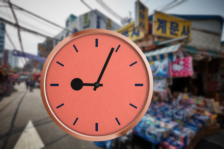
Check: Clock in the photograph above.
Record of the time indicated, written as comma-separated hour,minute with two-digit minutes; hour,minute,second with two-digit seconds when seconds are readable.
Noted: 9,04
